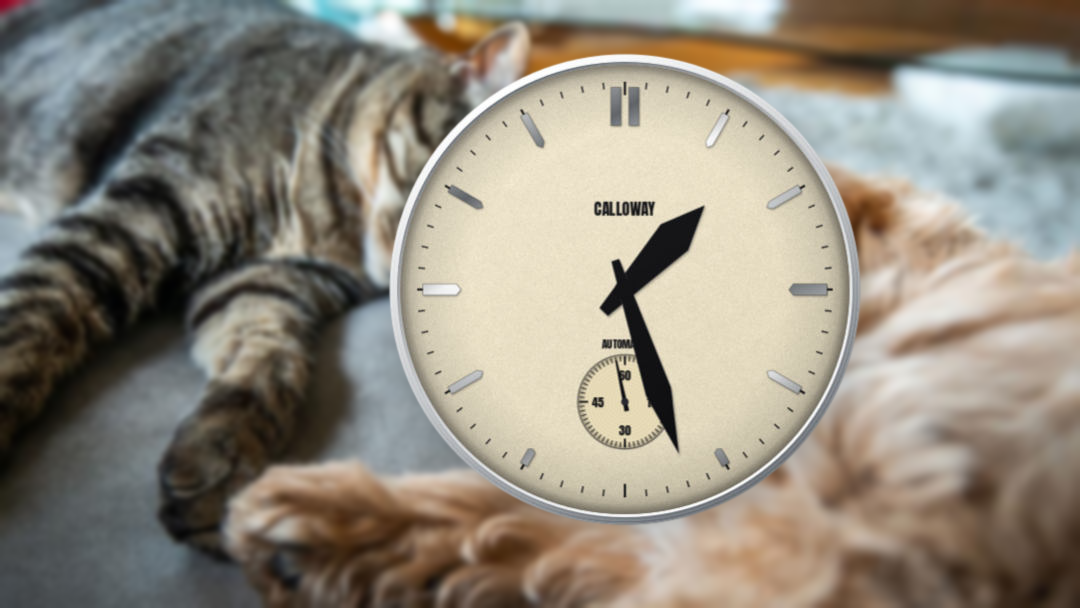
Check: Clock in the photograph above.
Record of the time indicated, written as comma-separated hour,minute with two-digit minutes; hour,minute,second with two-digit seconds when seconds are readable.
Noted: 1,26,58
